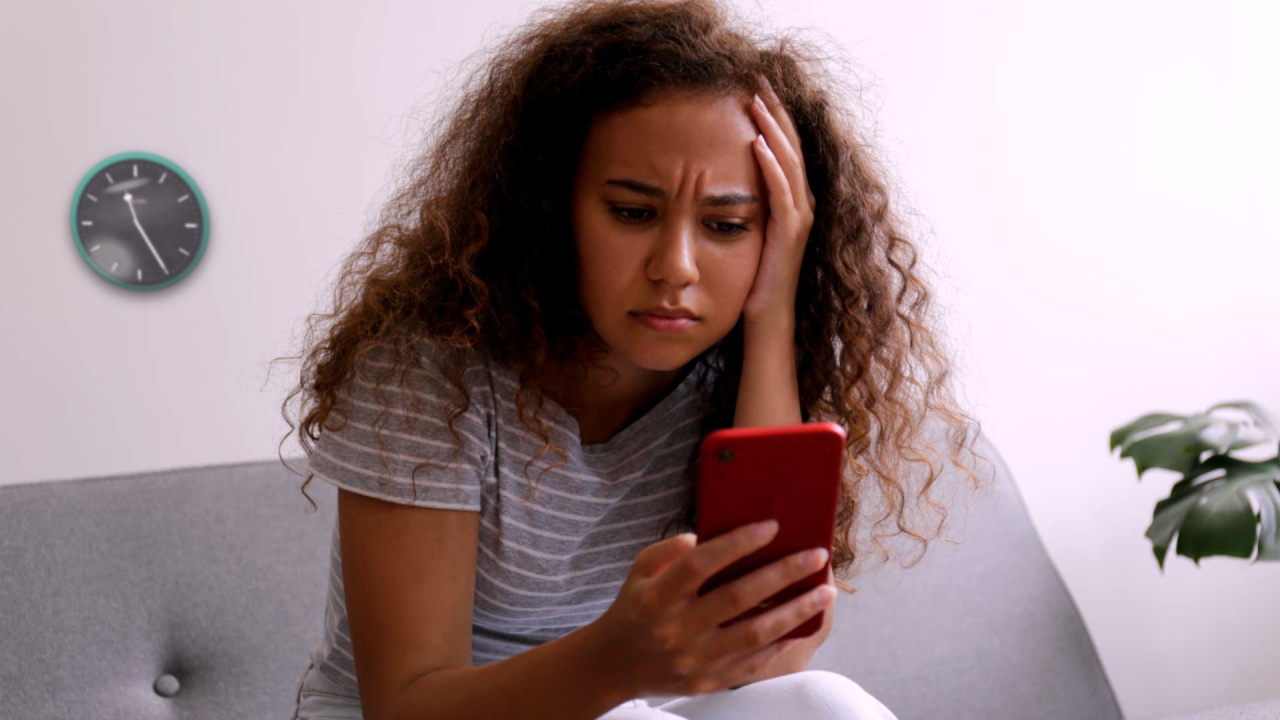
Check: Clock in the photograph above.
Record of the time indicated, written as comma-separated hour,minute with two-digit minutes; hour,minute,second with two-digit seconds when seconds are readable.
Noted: 11,25
